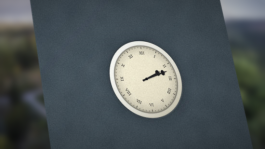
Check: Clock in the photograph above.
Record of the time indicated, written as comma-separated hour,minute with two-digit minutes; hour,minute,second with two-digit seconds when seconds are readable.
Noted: 2,12
